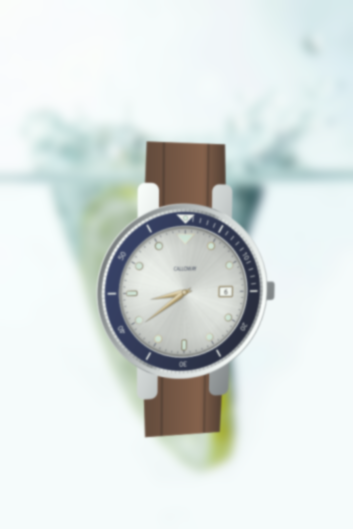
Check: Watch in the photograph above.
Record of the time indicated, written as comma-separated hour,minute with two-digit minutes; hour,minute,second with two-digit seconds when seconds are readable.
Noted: 8,39
